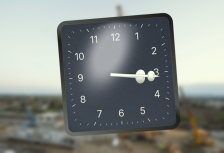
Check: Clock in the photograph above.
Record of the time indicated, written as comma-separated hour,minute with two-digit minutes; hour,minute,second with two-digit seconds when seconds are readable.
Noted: 3,16
